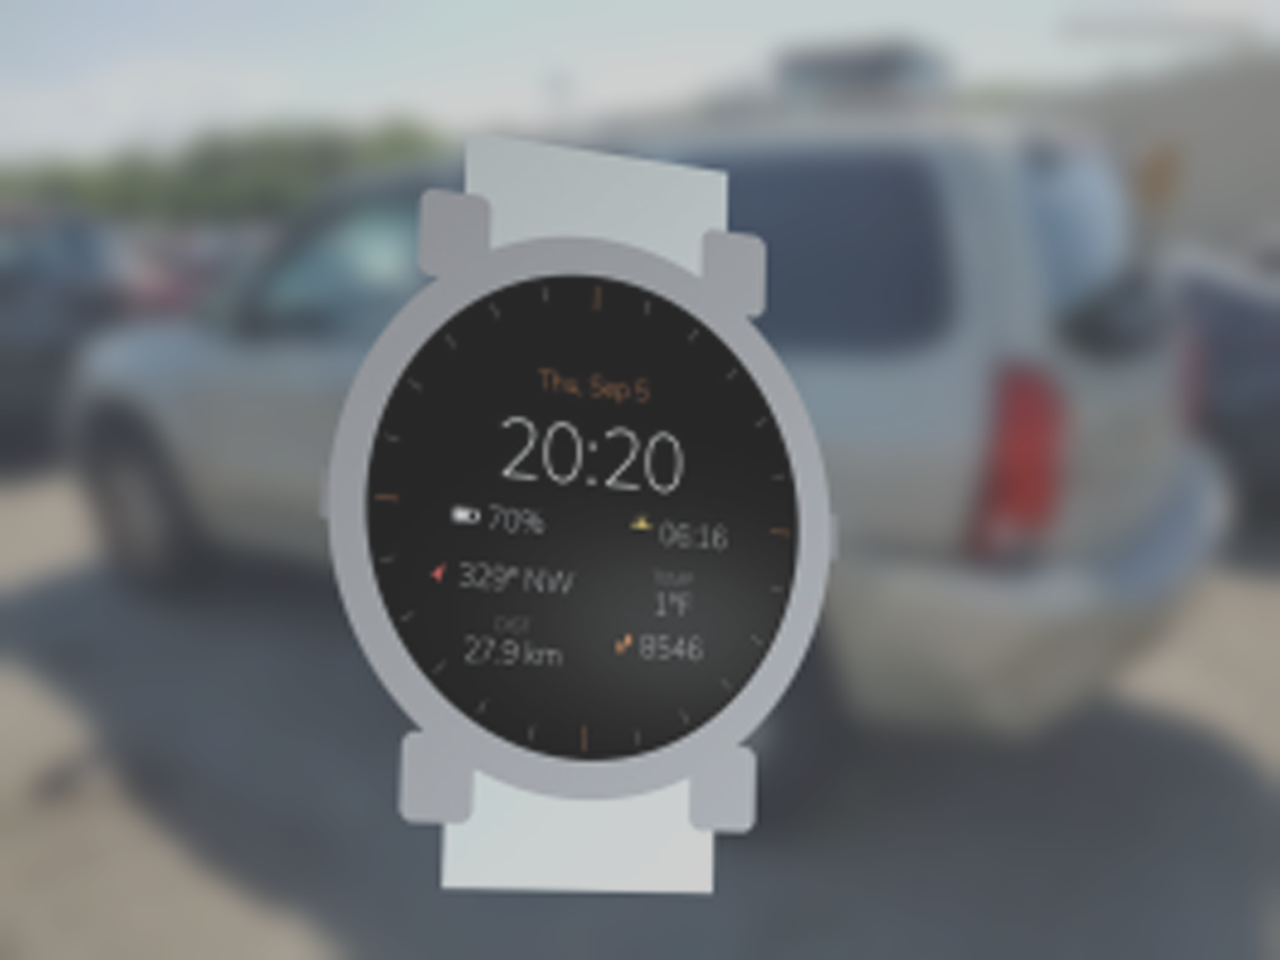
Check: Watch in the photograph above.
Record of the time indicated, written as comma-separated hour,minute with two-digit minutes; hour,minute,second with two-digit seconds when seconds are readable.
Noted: 20,20
